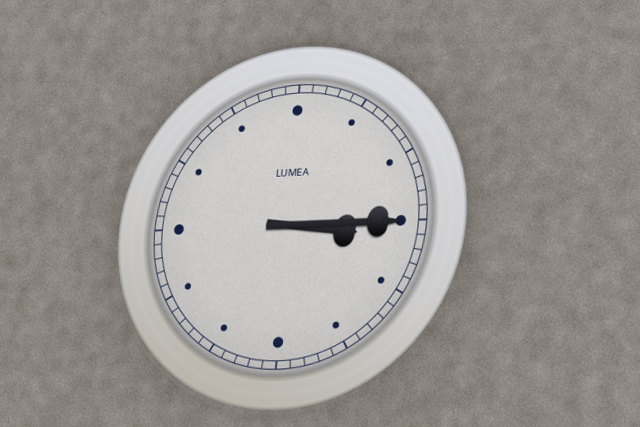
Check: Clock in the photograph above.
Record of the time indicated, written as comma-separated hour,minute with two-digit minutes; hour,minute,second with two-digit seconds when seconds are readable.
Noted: 3,15
